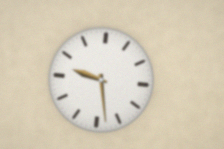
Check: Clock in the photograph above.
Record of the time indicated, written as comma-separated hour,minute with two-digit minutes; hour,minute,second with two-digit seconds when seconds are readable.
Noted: 9,28
